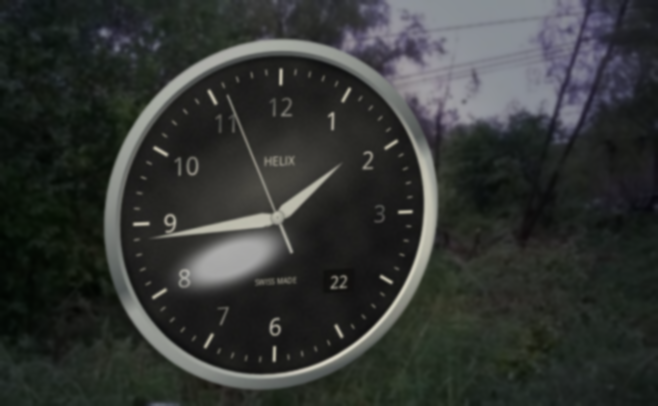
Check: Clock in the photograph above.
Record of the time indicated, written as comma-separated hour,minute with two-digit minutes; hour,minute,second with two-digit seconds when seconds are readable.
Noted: 1,43,56
